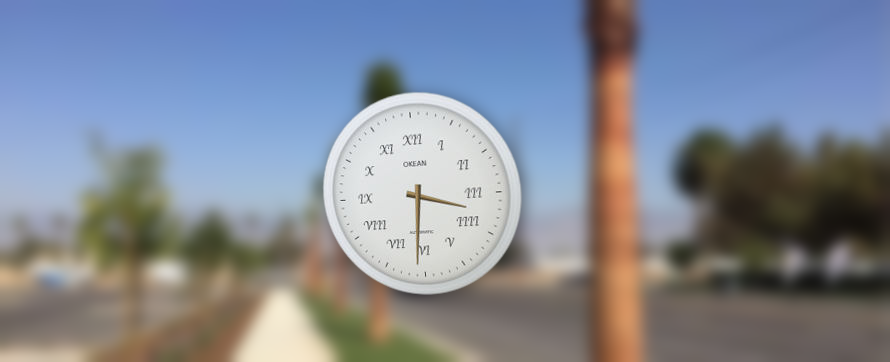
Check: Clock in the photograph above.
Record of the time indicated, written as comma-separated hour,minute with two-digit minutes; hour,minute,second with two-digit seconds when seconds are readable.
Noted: 3,31
